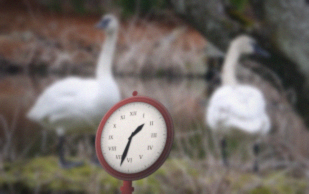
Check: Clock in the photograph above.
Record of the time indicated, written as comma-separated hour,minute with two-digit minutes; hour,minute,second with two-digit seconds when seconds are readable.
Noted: 1,33
